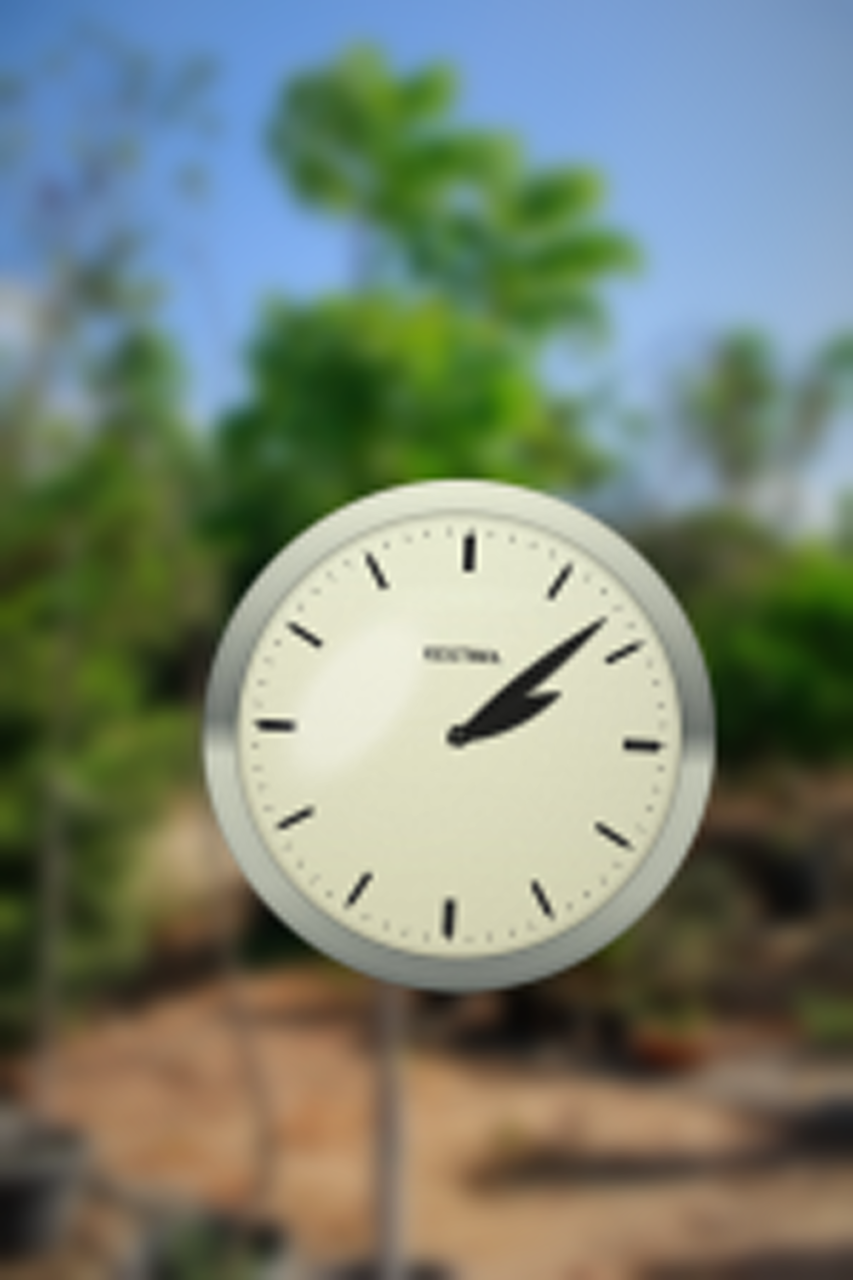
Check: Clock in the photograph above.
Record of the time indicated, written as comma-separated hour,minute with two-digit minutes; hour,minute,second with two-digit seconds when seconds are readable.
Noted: 2,08
